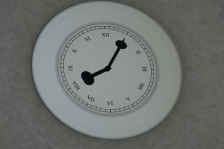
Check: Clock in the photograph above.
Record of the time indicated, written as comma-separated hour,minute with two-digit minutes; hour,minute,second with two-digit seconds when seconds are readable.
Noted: 8,05
